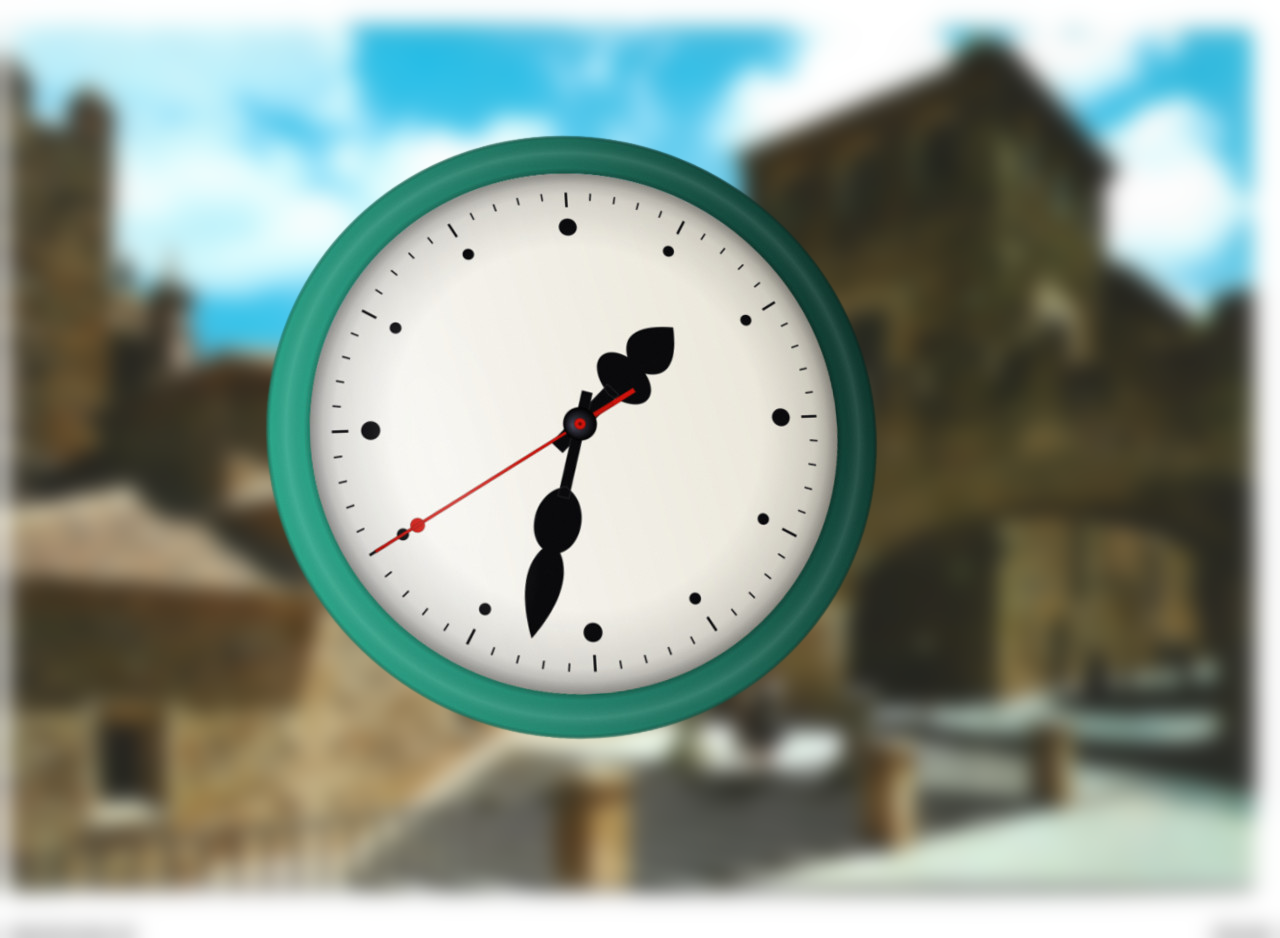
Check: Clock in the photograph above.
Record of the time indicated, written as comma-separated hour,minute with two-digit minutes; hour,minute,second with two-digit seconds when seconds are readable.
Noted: 1,32,40
